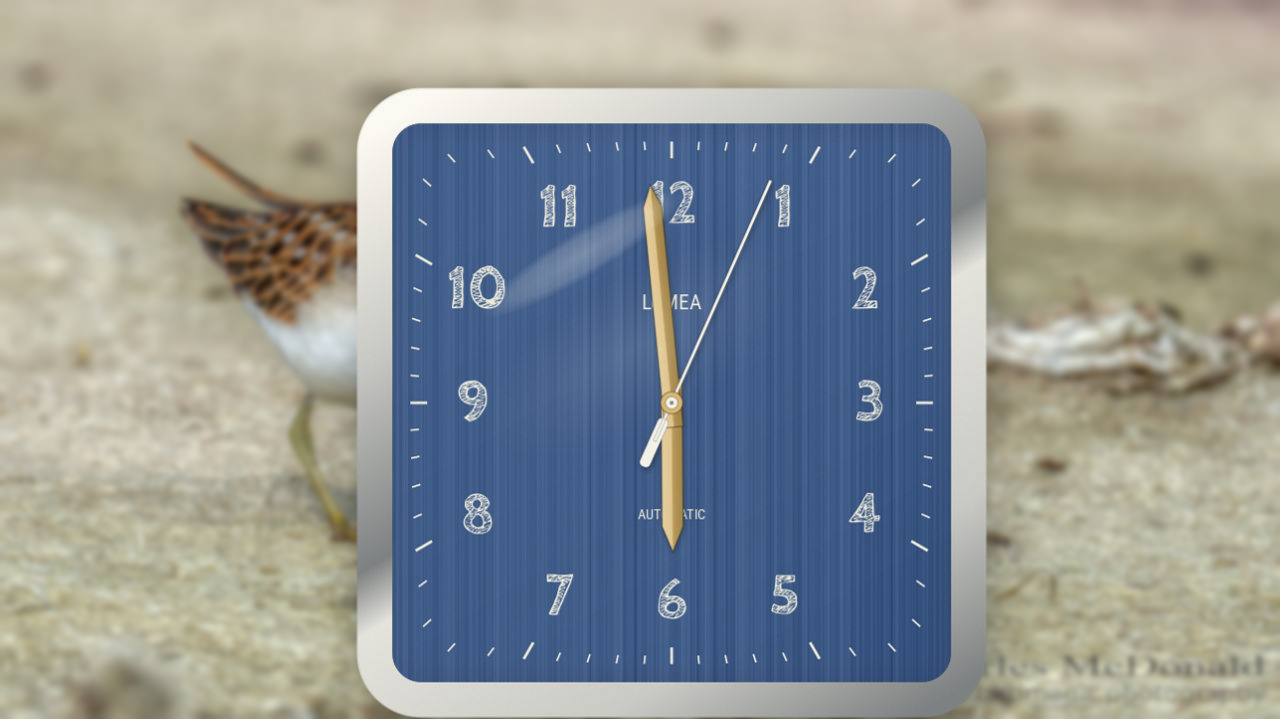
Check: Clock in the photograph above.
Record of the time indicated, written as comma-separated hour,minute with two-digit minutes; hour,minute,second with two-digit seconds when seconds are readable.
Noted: 5,59,04
